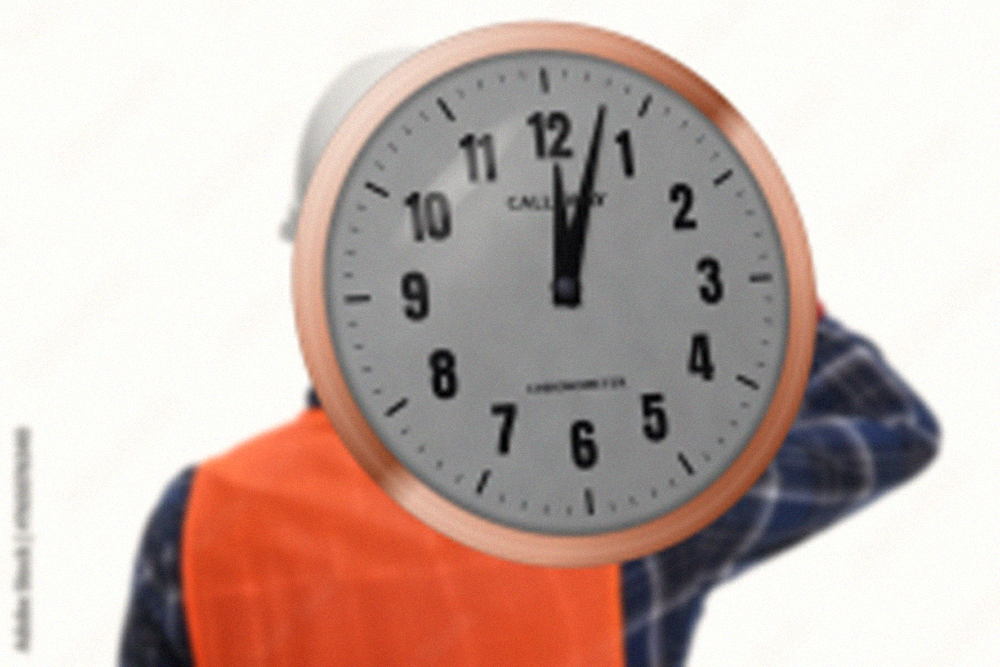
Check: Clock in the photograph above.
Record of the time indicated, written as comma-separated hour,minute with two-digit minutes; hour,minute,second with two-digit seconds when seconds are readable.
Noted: 12,03
